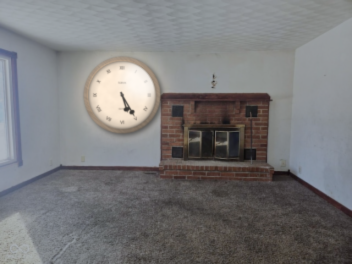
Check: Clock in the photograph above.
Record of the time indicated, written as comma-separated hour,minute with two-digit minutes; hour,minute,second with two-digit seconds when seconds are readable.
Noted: 5,25
